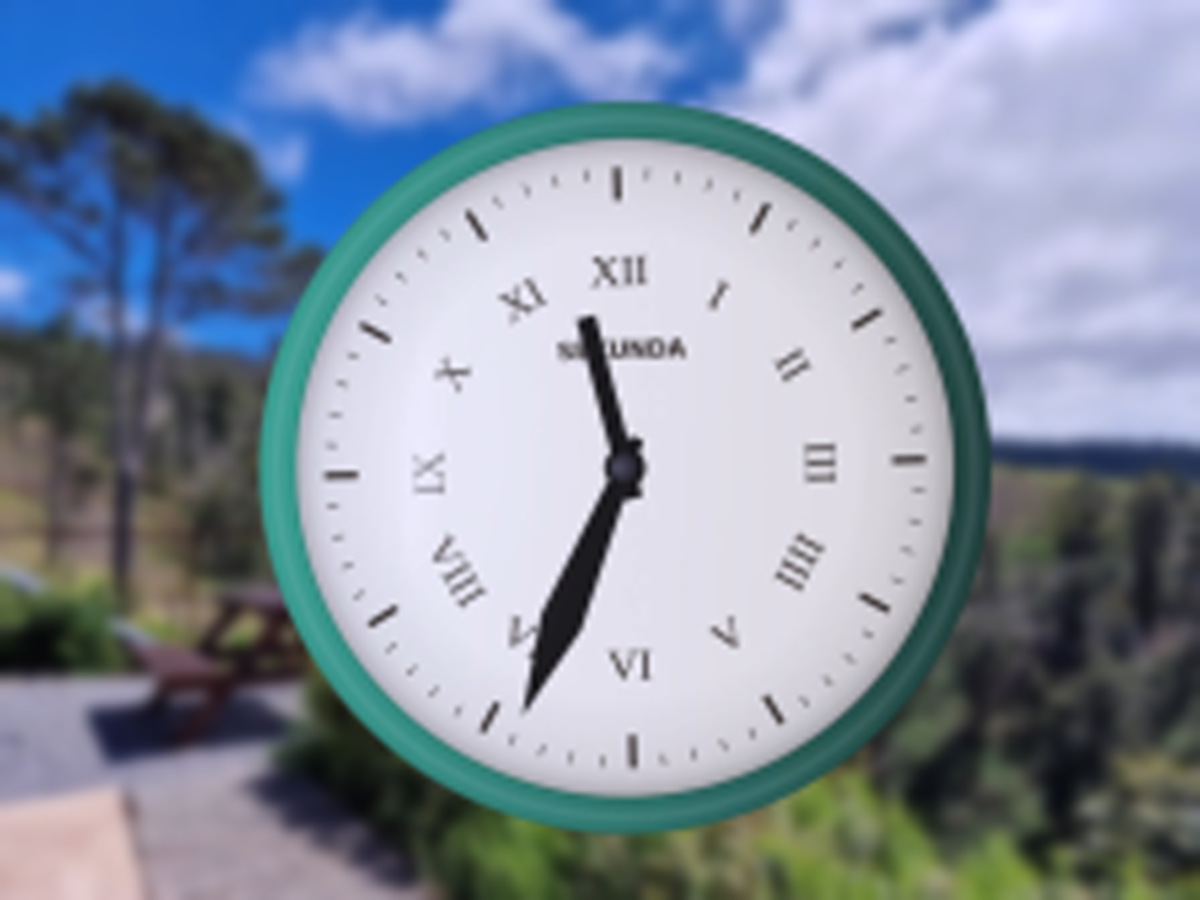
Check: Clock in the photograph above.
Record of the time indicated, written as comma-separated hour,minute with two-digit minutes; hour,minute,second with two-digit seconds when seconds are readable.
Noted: 11,34
